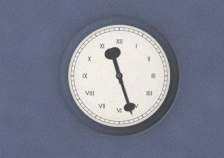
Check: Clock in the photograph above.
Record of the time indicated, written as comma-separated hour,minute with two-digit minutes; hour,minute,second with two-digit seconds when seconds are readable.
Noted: 11,27
